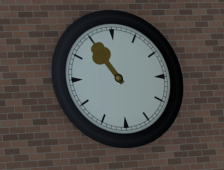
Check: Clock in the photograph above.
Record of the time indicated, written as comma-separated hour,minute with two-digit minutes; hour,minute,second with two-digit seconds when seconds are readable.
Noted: 10,55
